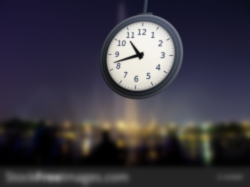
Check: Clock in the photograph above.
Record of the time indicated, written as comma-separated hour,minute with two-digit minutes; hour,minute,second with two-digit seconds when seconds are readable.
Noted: 10,42
